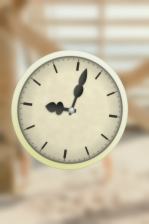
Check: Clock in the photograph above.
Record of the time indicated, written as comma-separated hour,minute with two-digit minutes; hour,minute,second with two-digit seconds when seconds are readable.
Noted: 9,02
